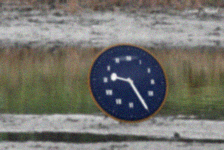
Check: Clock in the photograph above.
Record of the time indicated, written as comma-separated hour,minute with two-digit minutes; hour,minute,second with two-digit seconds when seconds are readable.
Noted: 9,25
